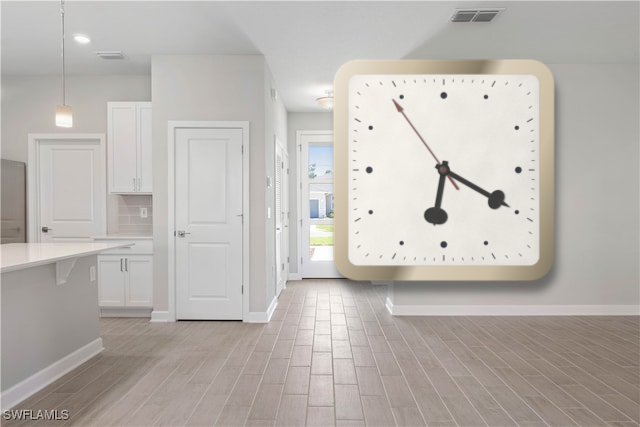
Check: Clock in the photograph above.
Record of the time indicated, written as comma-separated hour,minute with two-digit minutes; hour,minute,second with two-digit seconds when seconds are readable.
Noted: 6,19,54
